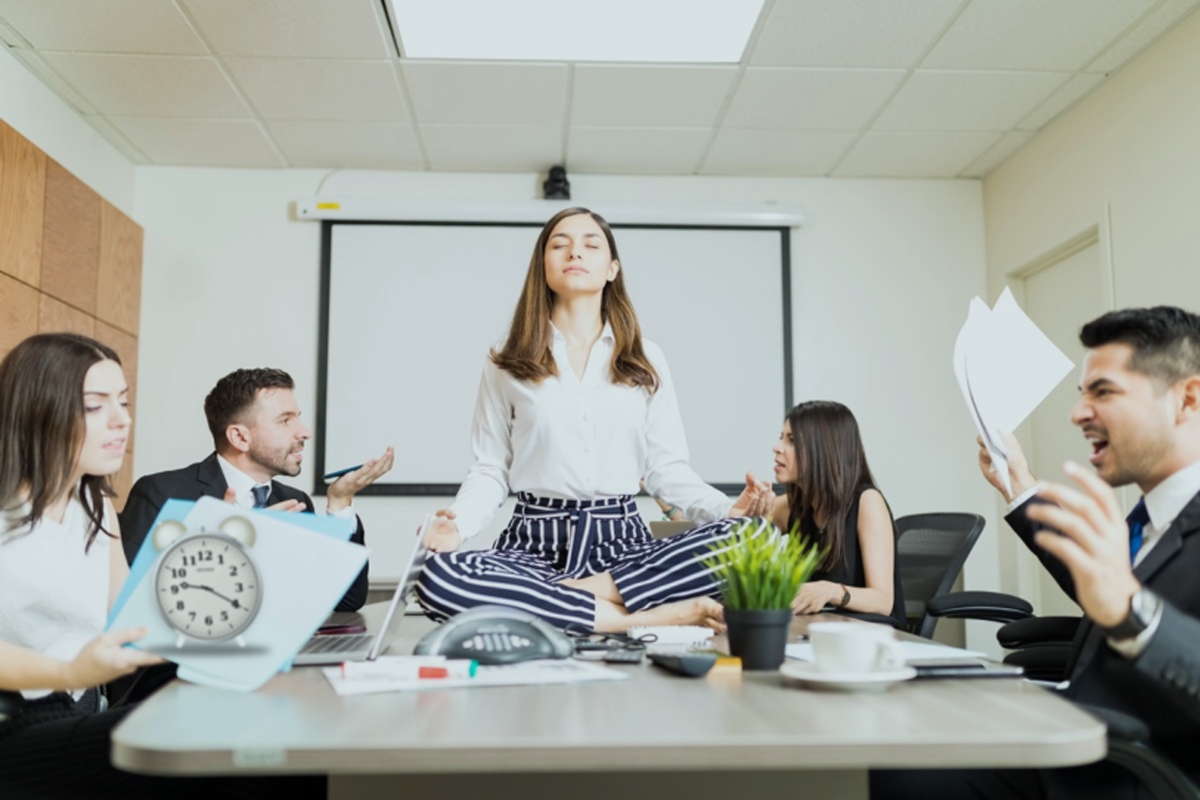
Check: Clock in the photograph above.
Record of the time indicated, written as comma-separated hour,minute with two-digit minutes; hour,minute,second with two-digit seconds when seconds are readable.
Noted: 9,20
